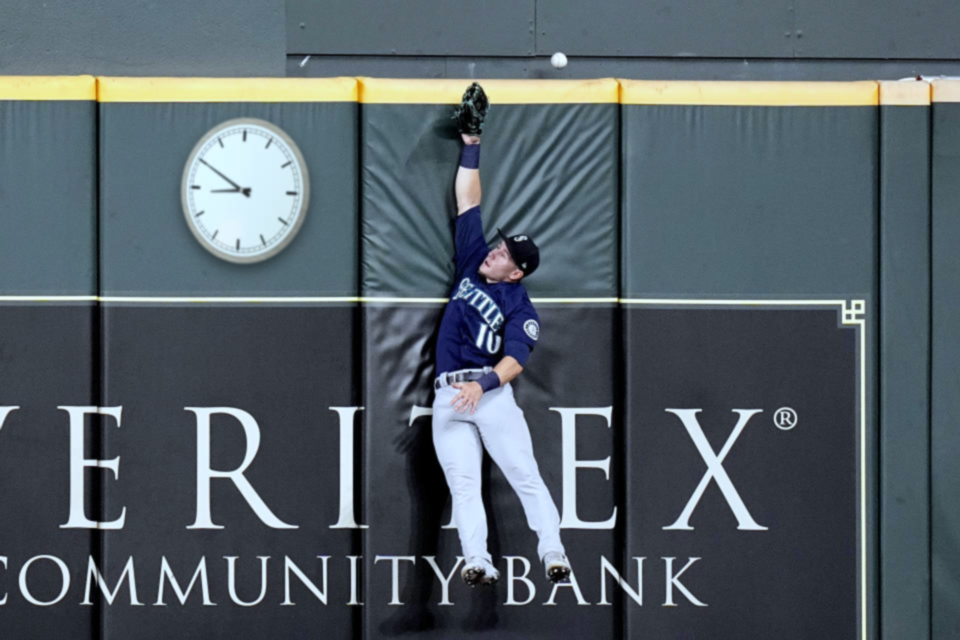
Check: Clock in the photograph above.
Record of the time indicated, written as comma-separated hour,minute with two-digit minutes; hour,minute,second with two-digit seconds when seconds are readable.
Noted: 8,50
